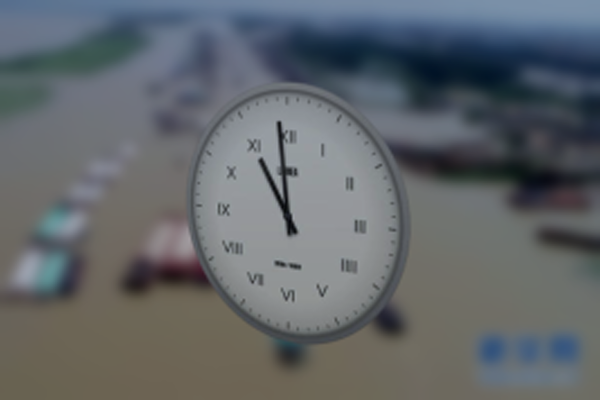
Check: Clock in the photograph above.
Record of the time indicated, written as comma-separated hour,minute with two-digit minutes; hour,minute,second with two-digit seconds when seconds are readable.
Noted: 10,59
